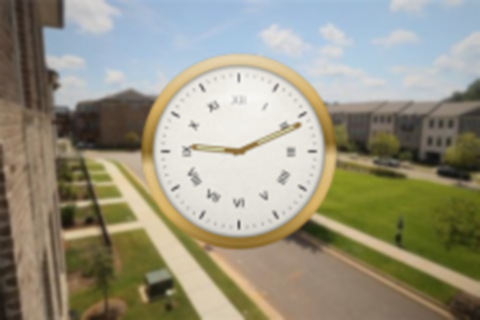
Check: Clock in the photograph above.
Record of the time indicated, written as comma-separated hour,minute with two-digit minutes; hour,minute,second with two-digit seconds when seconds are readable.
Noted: 9,11
